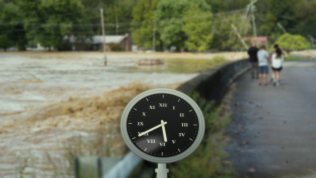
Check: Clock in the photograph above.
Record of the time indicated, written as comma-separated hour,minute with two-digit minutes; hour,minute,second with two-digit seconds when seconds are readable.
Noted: 5,40
